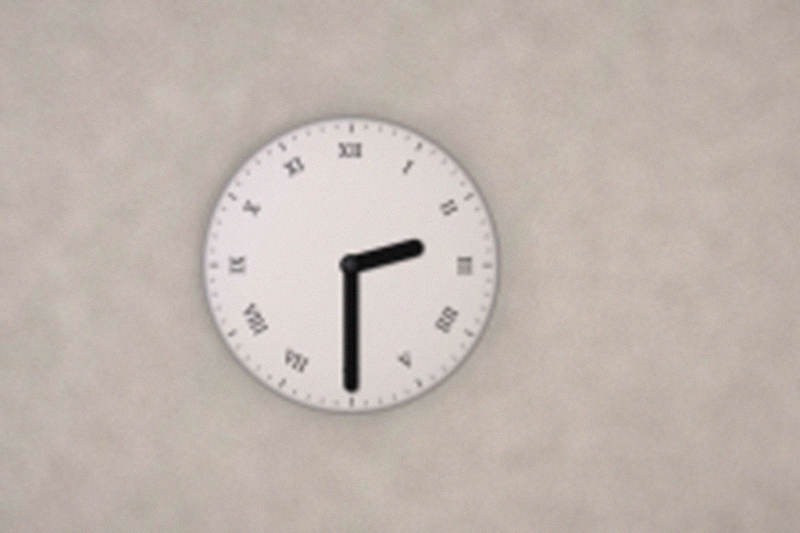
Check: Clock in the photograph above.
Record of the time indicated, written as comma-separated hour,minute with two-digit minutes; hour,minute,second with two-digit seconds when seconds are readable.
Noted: 2,30
